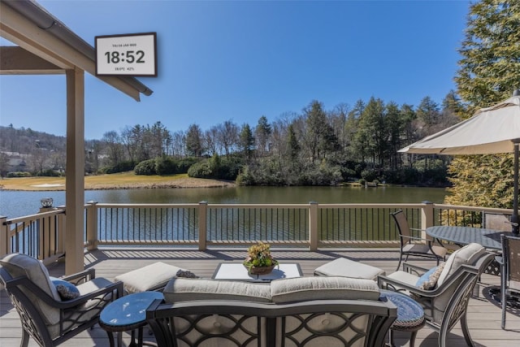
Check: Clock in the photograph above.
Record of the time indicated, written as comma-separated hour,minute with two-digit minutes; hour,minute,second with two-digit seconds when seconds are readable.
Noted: 18,52
